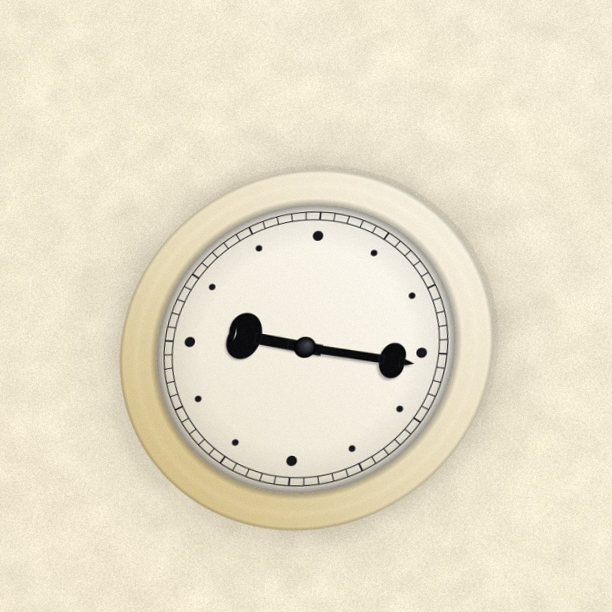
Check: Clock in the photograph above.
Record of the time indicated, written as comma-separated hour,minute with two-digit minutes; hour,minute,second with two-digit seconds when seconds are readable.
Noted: 9,16
